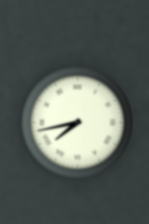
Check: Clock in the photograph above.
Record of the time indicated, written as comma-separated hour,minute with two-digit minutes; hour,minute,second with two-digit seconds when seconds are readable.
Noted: 7,43
